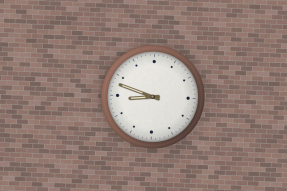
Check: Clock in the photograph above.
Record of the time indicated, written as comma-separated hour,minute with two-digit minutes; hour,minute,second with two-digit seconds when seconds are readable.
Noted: 8,48
